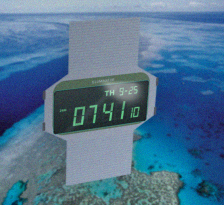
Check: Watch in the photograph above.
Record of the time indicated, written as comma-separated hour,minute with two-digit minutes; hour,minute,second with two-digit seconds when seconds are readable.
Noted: 7,41,10
